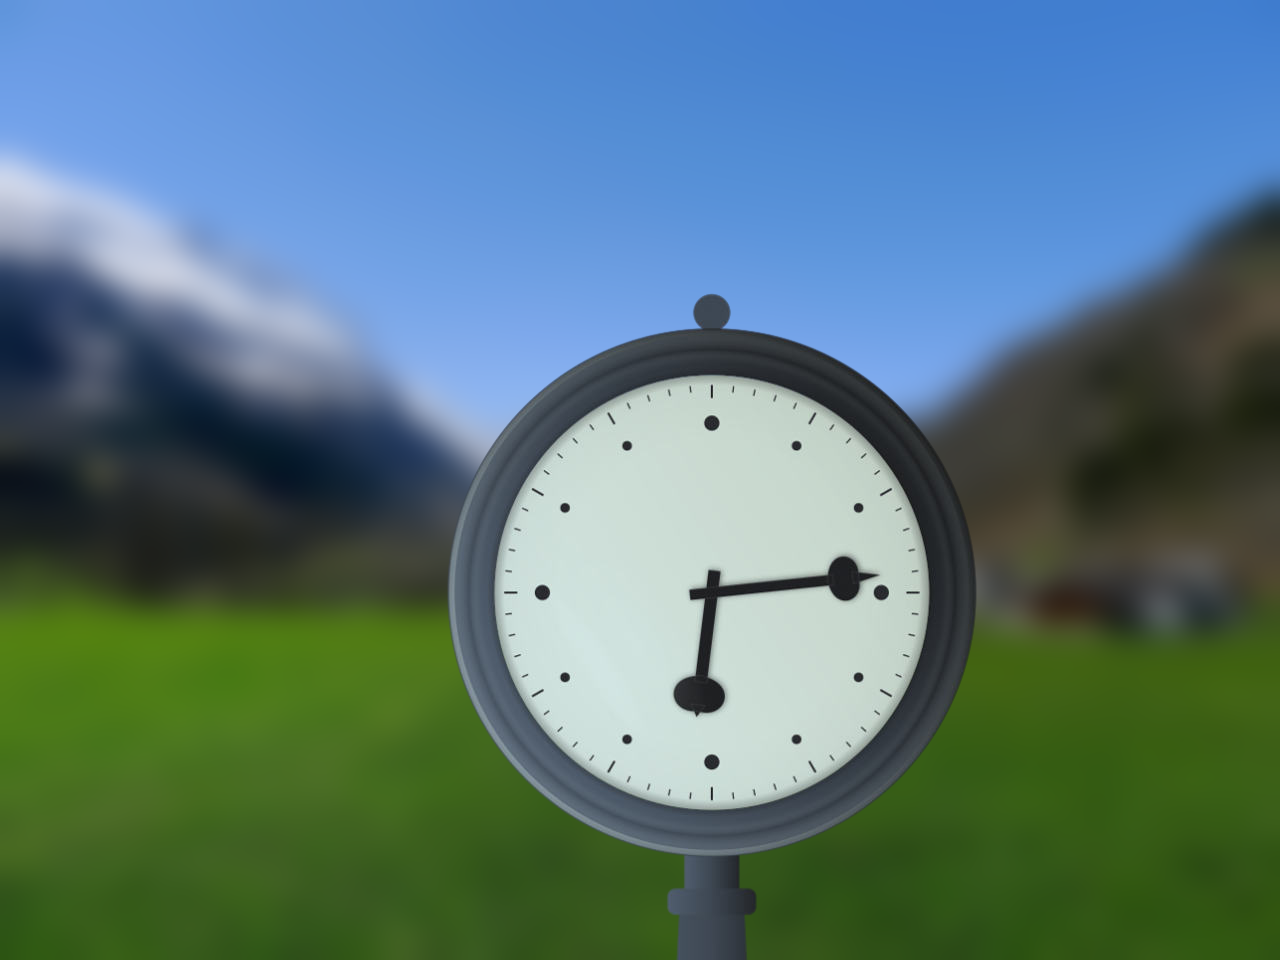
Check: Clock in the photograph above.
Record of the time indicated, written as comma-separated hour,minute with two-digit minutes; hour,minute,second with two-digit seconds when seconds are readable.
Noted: 6,14
